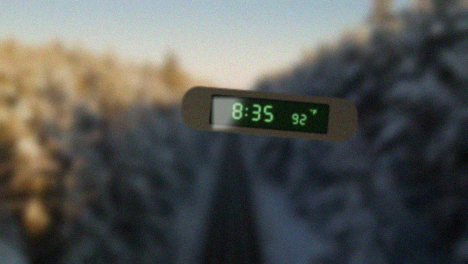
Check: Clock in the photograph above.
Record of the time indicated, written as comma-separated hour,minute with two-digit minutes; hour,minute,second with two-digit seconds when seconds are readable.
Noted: 8,35
